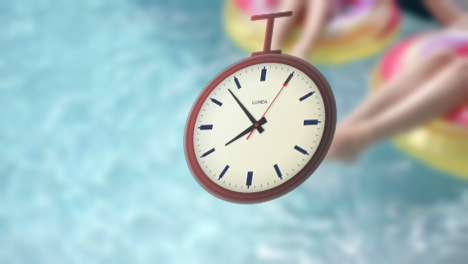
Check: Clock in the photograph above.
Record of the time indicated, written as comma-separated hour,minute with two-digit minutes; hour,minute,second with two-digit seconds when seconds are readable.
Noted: 7,53,05
